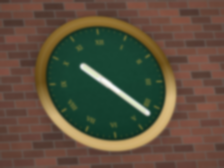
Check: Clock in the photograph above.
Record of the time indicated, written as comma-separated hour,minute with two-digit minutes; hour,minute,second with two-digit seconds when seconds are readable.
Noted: 10,22
